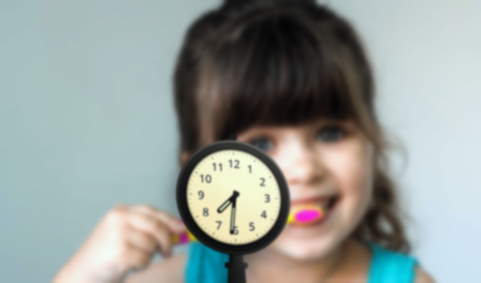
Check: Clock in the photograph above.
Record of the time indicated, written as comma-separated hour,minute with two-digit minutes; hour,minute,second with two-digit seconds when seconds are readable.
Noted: 7,31
